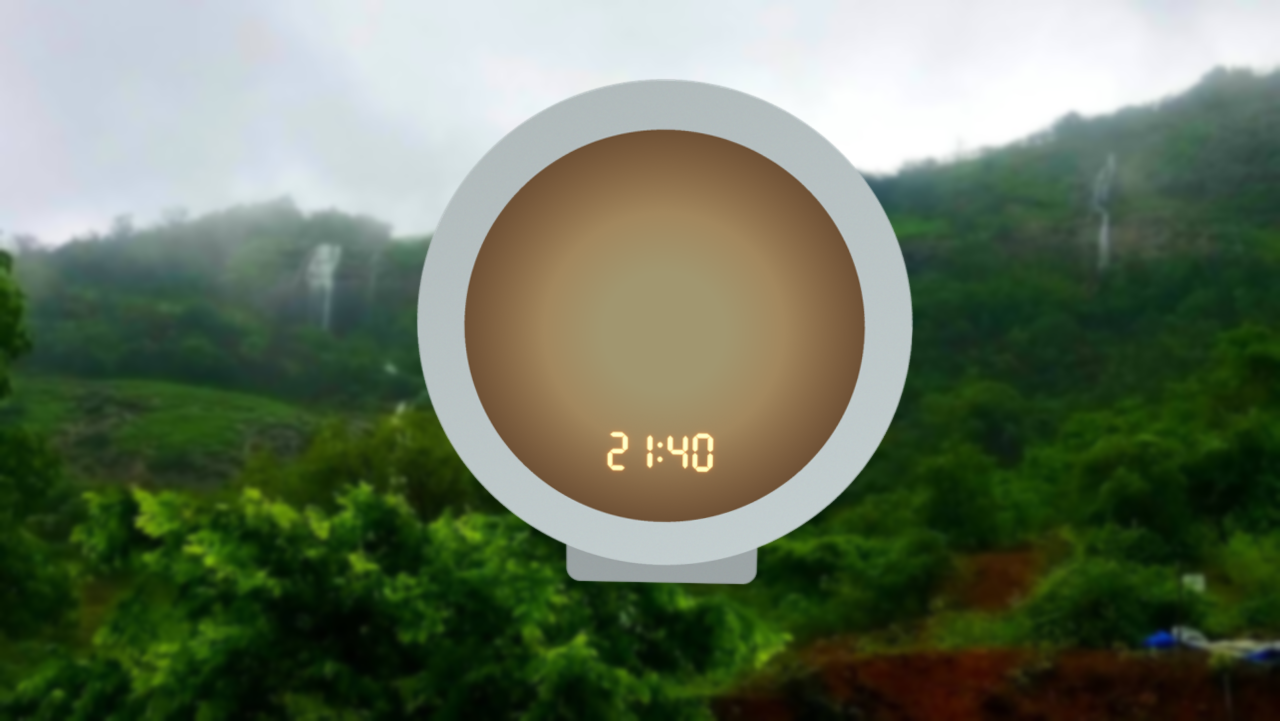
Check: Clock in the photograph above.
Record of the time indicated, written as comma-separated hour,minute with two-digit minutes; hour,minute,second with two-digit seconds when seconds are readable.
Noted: 21,40
